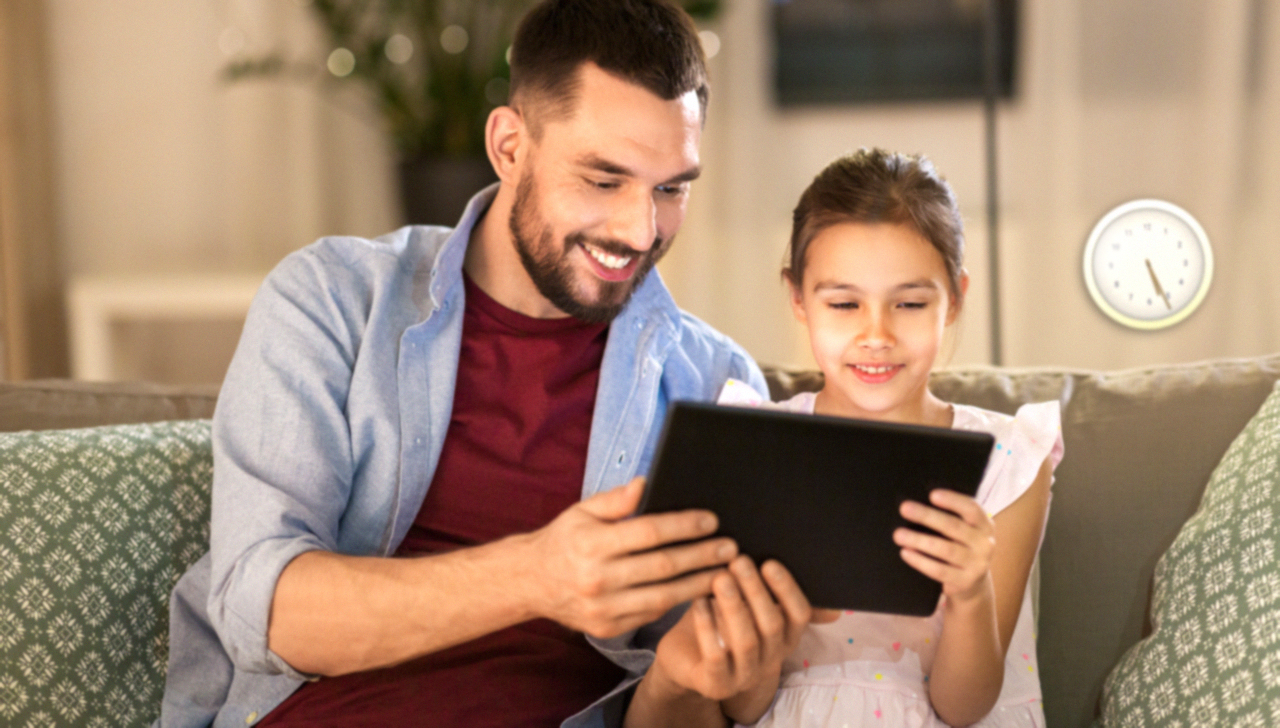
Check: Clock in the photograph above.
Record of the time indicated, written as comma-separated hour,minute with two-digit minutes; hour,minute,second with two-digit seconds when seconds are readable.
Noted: 5,26
